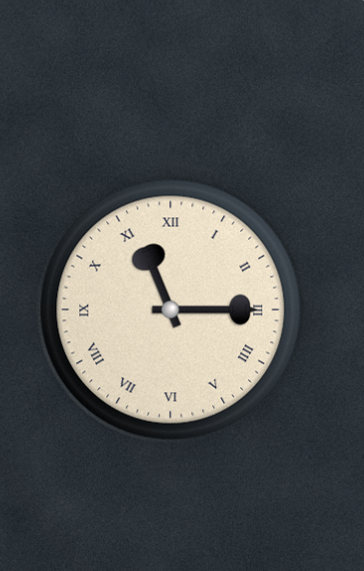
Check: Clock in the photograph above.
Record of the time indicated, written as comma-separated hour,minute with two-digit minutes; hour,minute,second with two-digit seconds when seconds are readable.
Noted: 11,15
